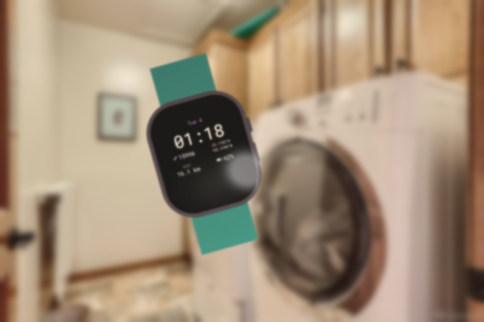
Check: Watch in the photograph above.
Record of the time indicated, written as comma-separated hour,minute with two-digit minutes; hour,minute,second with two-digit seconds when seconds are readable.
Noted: 1,18
